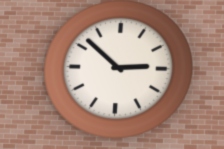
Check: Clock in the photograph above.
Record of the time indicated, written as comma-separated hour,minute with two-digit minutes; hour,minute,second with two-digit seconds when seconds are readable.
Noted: 2,52
